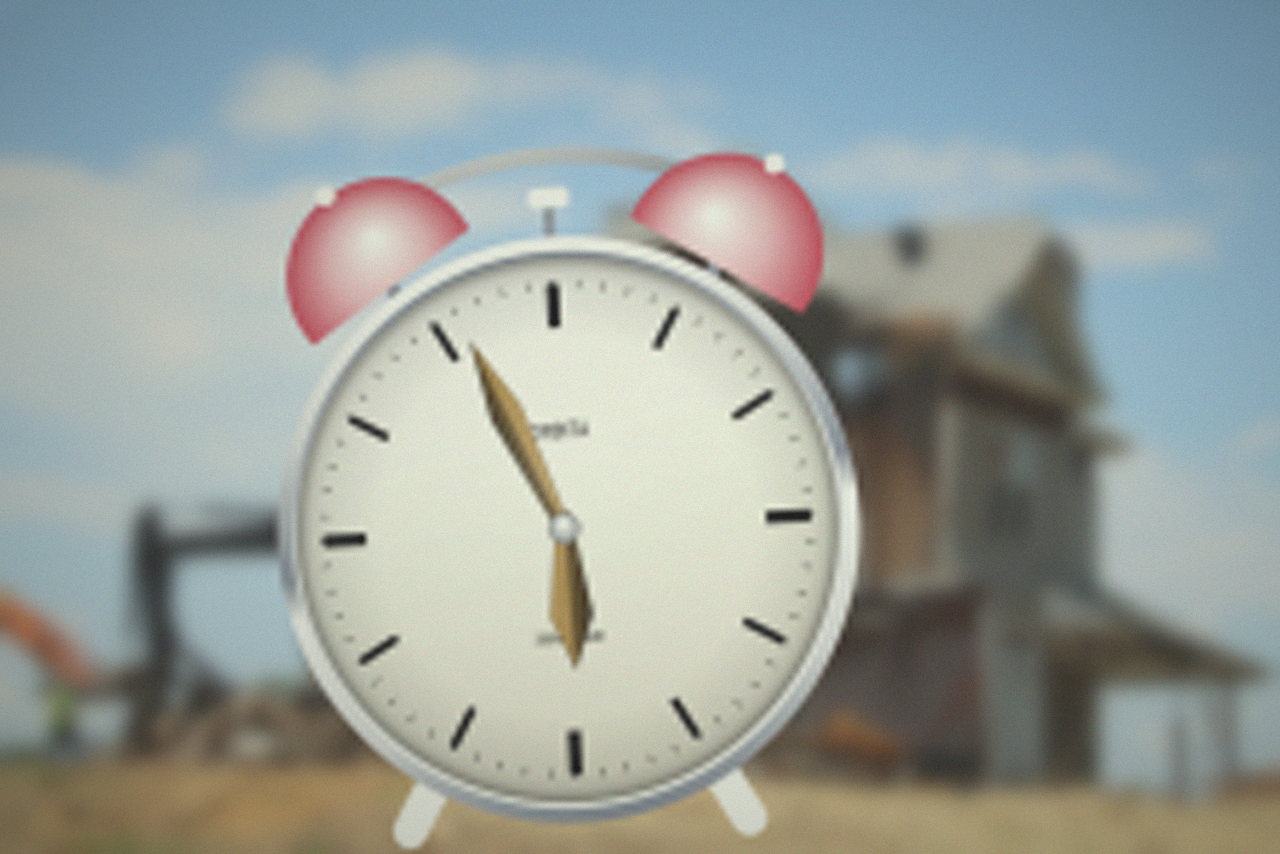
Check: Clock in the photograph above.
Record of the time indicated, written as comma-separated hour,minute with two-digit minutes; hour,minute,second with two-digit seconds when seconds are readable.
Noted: 5,56
